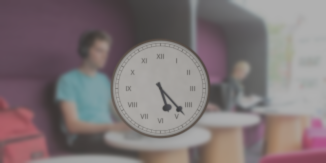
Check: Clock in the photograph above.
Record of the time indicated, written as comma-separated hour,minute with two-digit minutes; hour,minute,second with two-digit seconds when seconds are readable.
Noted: 5,23
